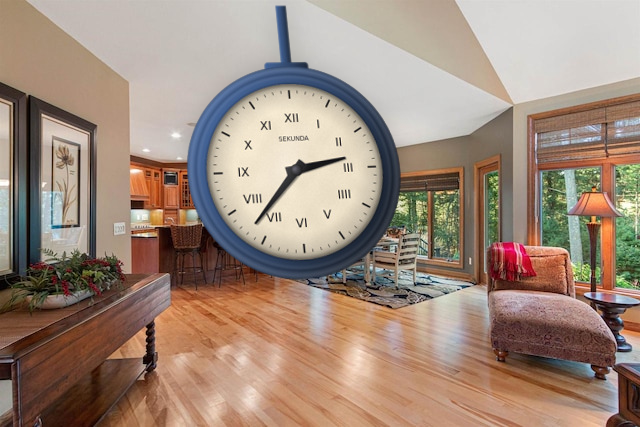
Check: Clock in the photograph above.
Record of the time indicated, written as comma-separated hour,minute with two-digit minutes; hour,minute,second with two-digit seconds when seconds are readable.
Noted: 2,37
